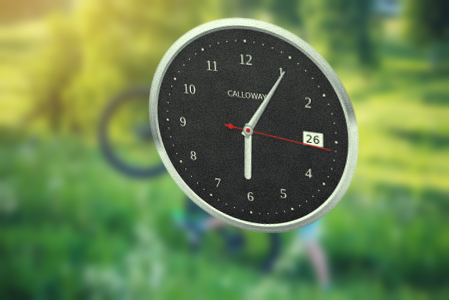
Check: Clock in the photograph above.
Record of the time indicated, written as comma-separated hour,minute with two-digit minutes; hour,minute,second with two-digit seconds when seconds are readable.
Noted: 6,05,16
